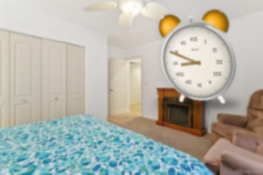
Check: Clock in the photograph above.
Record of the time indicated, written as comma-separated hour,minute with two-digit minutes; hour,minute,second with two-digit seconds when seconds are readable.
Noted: 8,49
